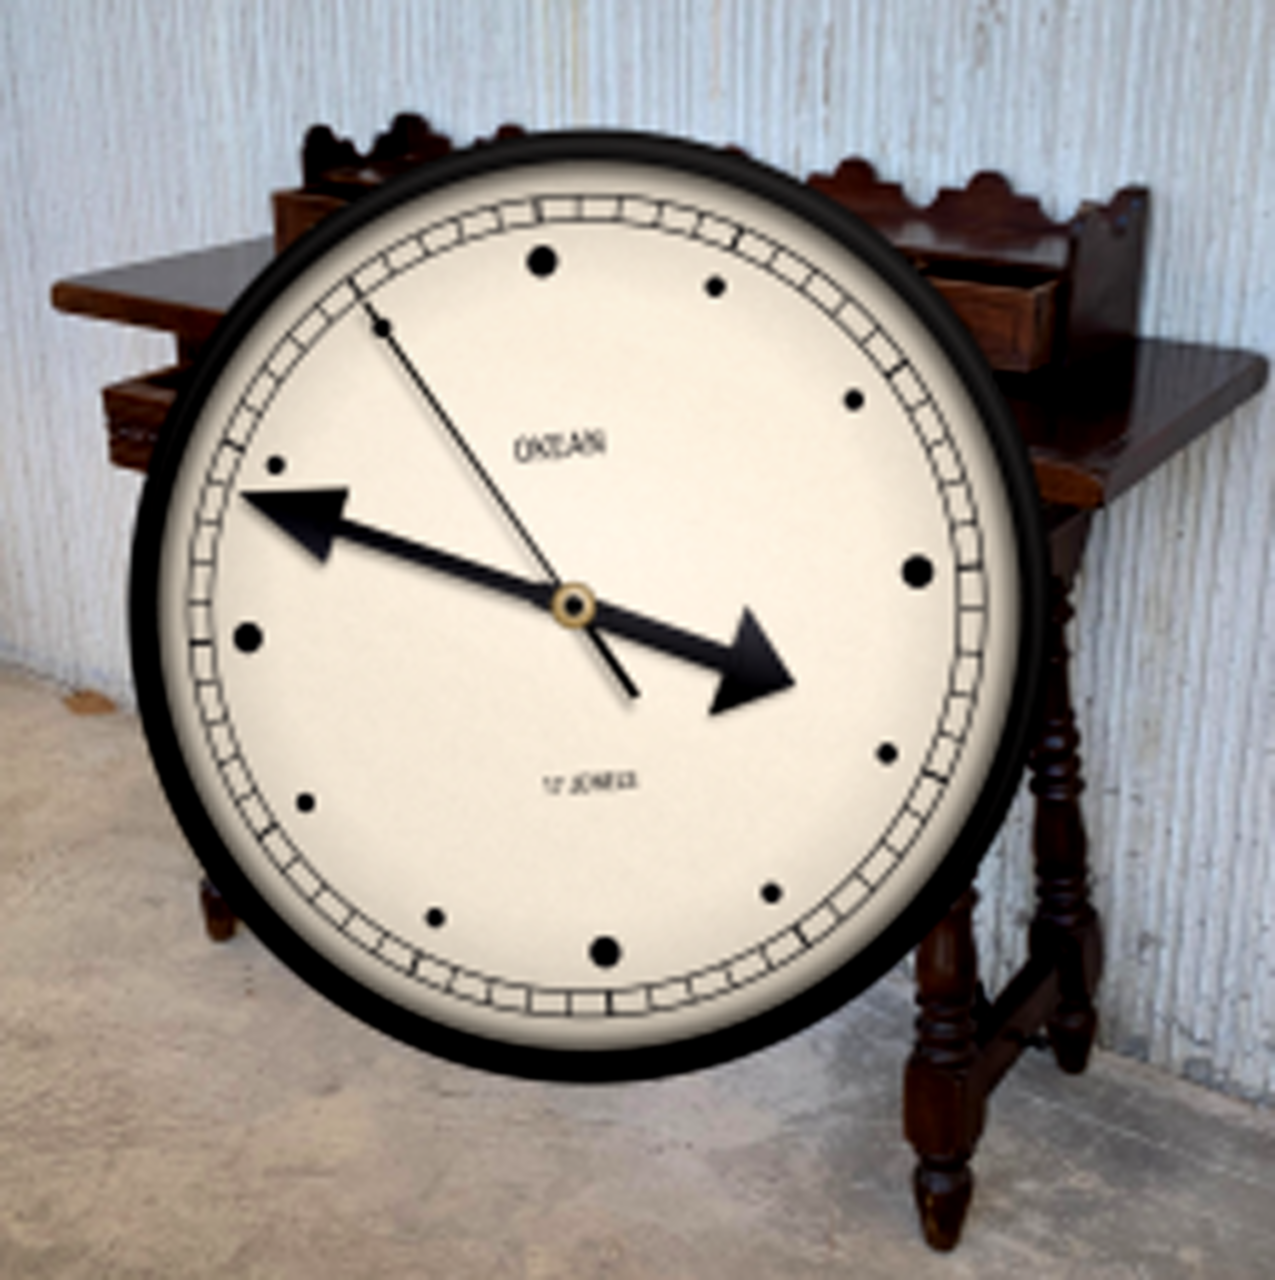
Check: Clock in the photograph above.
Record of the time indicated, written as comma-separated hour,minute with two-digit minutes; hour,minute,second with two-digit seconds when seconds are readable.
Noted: 3,48,55
